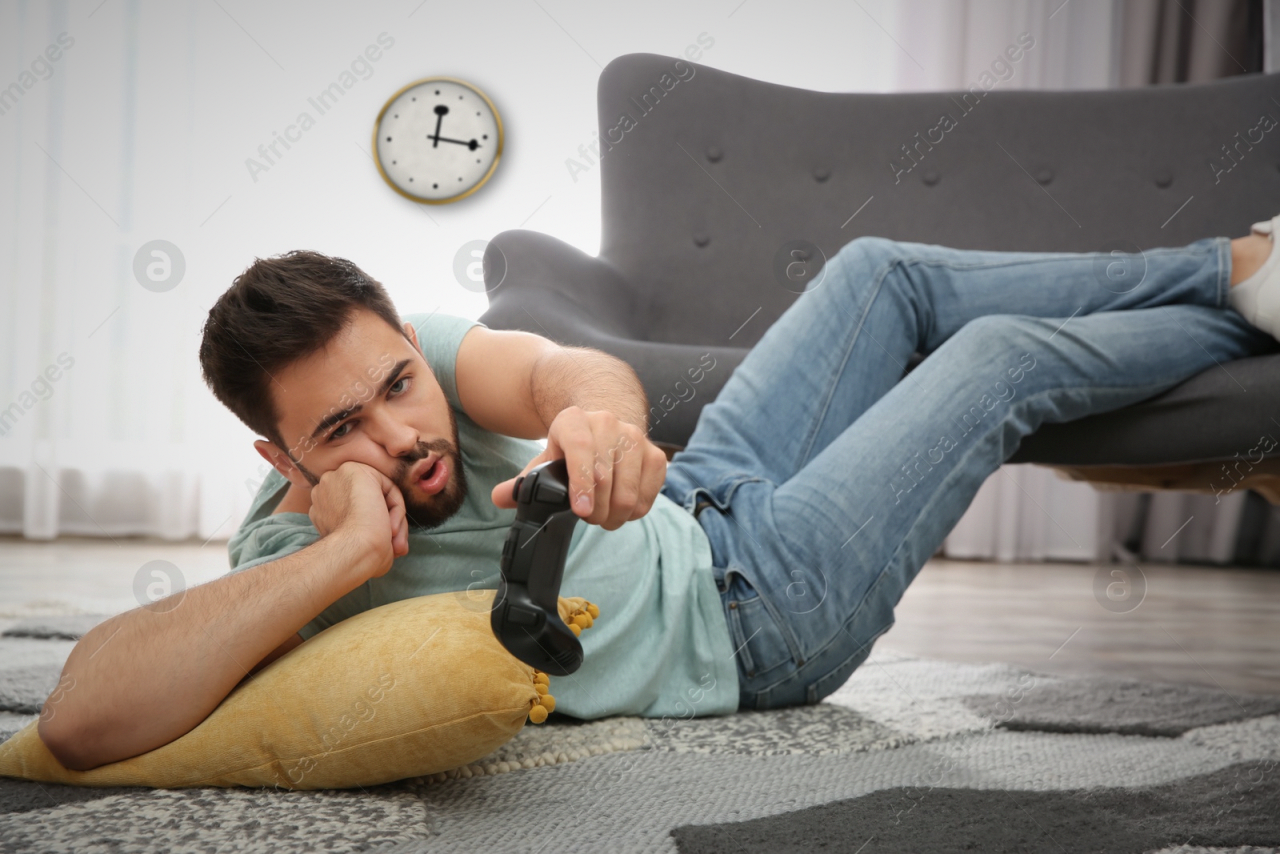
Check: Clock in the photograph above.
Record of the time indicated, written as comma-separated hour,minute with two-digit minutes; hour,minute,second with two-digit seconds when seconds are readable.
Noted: 12,17
